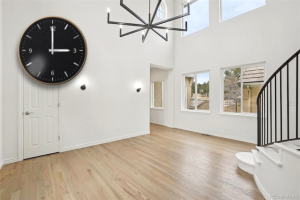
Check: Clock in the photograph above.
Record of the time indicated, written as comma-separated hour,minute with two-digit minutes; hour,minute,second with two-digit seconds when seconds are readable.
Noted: 3,00
